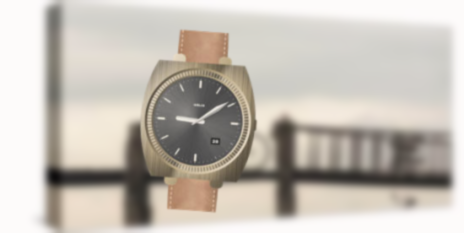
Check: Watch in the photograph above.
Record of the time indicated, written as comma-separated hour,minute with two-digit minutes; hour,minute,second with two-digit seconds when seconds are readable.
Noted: 9,09
